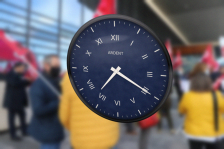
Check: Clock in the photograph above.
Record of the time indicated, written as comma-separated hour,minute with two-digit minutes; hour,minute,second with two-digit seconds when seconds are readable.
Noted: 7,20
